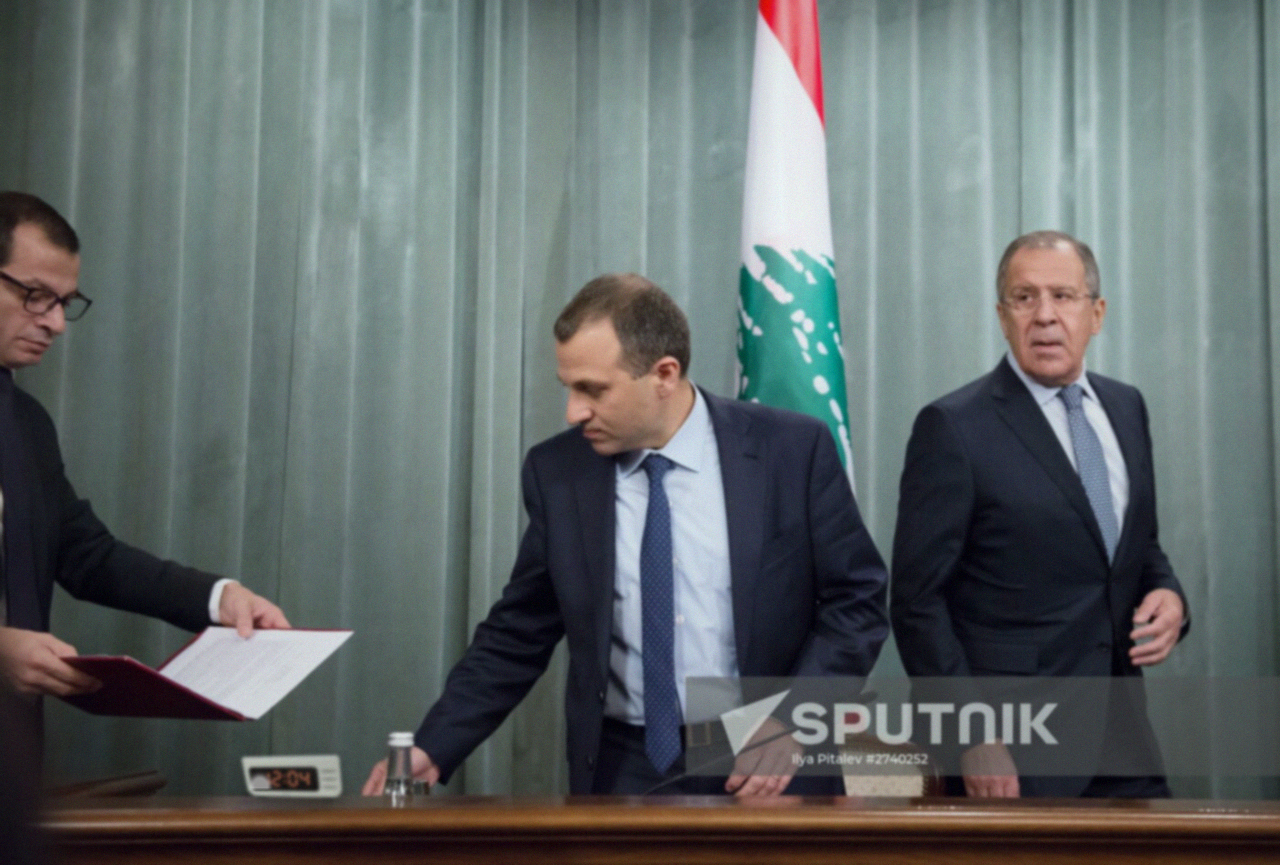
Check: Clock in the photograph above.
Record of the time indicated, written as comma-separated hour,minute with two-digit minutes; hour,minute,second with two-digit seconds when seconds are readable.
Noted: 12,04
